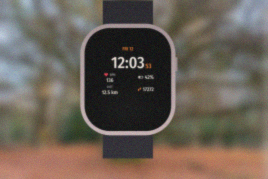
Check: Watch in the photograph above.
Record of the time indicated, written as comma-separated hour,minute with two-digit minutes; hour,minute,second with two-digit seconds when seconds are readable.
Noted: 12,03
